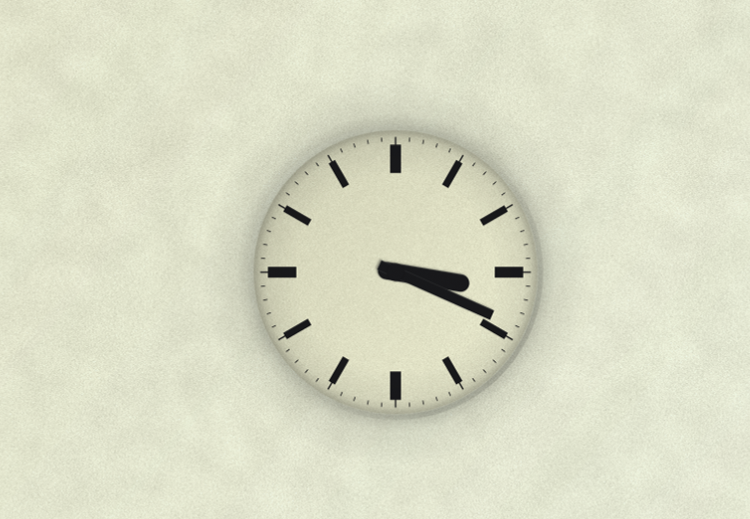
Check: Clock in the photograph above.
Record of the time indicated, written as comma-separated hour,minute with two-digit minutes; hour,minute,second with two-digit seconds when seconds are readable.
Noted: 3,19
